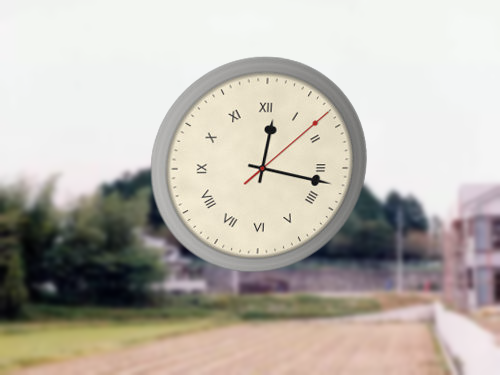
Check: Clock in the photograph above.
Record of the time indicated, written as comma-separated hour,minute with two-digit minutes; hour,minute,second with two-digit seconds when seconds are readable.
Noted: 12,17,08
